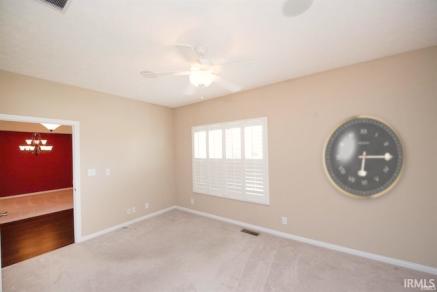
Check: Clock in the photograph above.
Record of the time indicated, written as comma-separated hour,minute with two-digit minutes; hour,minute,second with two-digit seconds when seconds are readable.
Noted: 6,15
